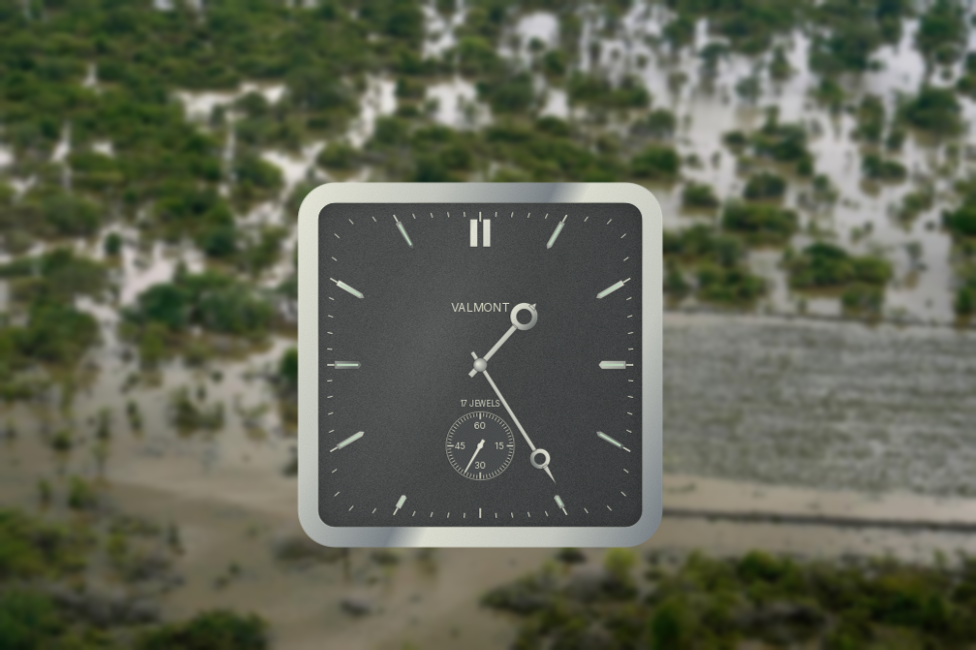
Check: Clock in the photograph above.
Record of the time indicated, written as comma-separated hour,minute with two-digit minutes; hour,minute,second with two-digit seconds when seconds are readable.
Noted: 1,24,35
